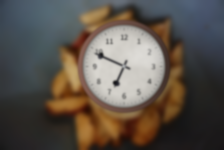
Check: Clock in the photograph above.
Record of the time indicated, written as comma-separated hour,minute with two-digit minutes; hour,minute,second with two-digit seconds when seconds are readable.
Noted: 6,49
